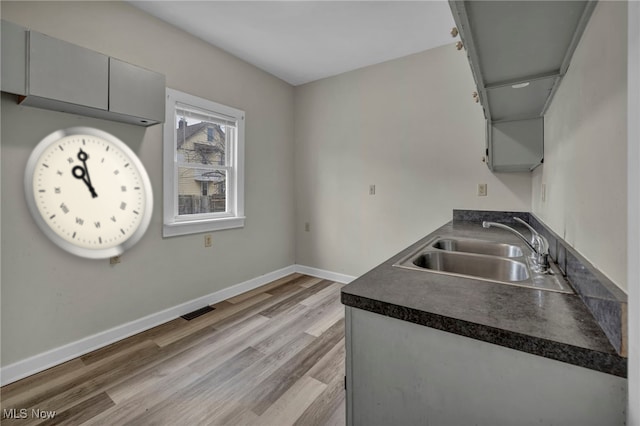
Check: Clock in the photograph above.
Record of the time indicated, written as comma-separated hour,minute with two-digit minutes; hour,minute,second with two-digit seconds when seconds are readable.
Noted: 10,59
